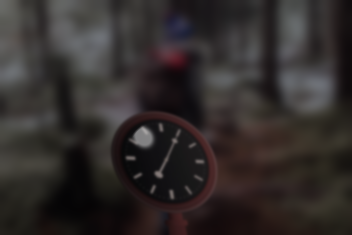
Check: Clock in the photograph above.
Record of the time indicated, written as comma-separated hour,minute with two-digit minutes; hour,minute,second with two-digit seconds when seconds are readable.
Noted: 7,05
